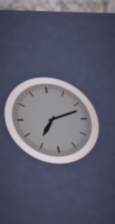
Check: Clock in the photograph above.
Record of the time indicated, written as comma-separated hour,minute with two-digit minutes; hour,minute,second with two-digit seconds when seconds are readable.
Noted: 7,12
